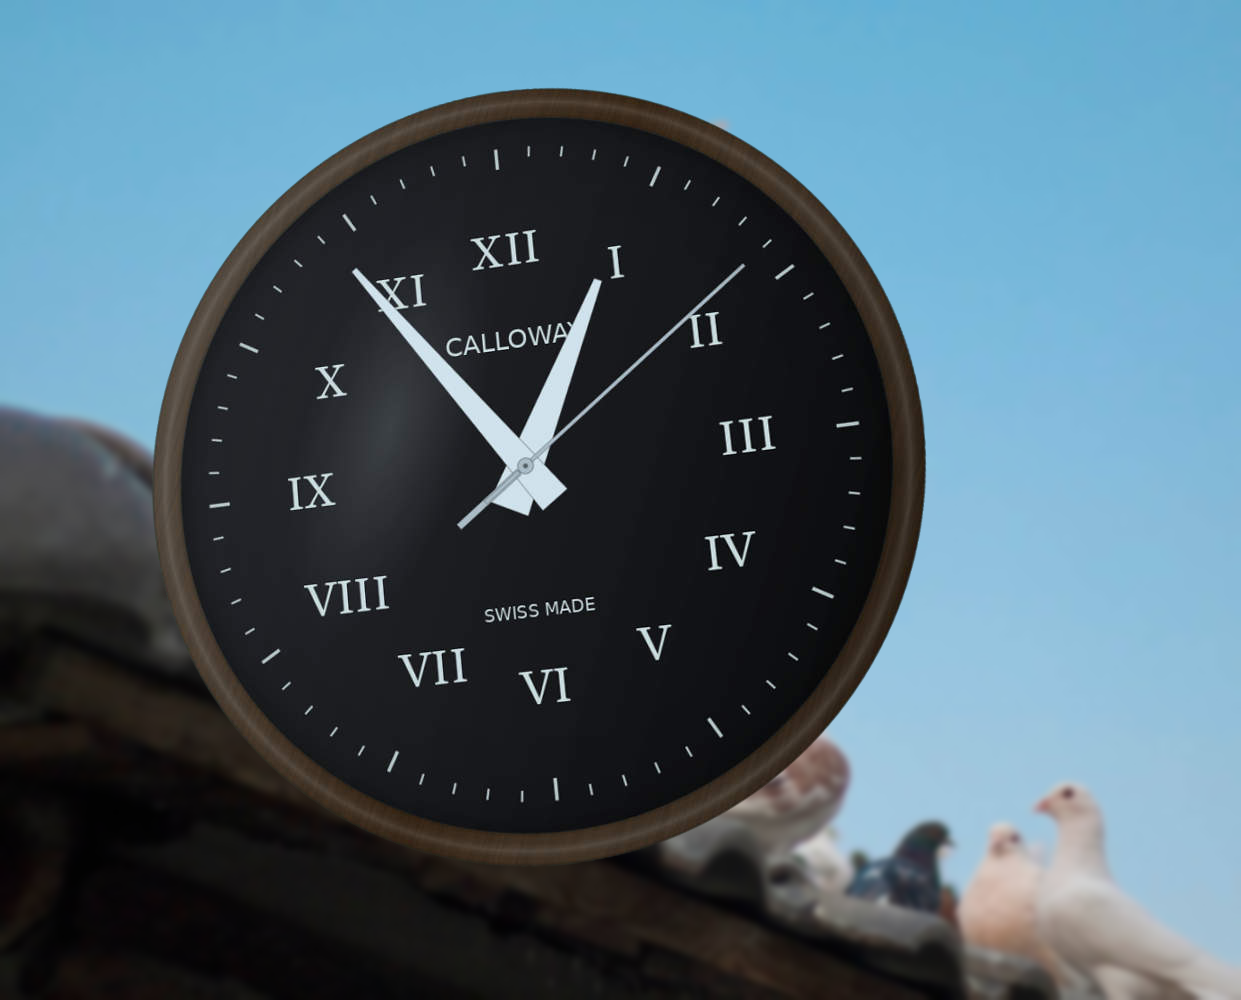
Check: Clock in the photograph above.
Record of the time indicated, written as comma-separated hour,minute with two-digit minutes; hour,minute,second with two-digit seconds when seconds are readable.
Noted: 12,54,09
